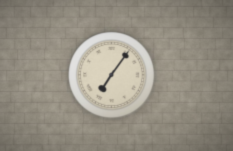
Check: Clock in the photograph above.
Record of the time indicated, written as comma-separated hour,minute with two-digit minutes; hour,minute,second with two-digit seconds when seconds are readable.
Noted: 7,06
